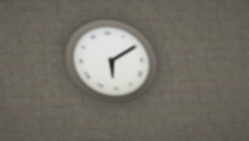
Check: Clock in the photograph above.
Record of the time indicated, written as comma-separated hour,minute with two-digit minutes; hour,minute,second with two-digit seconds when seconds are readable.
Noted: 6,10
